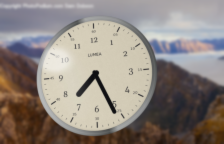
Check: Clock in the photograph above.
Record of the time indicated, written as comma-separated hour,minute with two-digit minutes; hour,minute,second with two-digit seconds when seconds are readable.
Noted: 7,26
